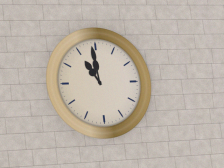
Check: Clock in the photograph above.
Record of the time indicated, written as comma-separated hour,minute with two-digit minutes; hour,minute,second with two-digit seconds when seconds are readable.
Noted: 10,59
